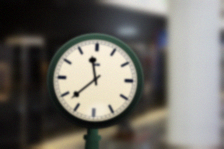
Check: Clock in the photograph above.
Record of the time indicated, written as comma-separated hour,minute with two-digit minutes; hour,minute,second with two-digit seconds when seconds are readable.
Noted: 11,38
